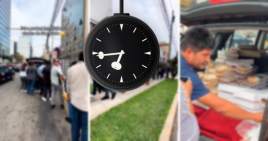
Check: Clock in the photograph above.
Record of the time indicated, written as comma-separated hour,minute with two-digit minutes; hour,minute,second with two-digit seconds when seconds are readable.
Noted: 6,44
